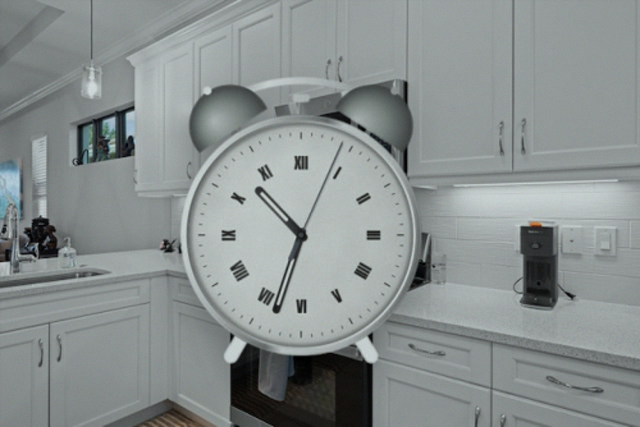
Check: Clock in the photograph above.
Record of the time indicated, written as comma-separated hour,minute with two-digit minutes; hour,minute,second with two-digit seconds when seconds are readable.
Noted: 10,33,04
